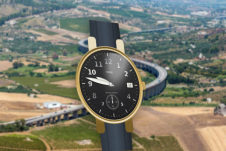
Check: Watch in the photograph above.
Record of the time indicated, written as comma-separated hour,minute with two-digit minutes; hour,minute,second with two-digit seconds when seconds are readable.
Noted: 9,47
